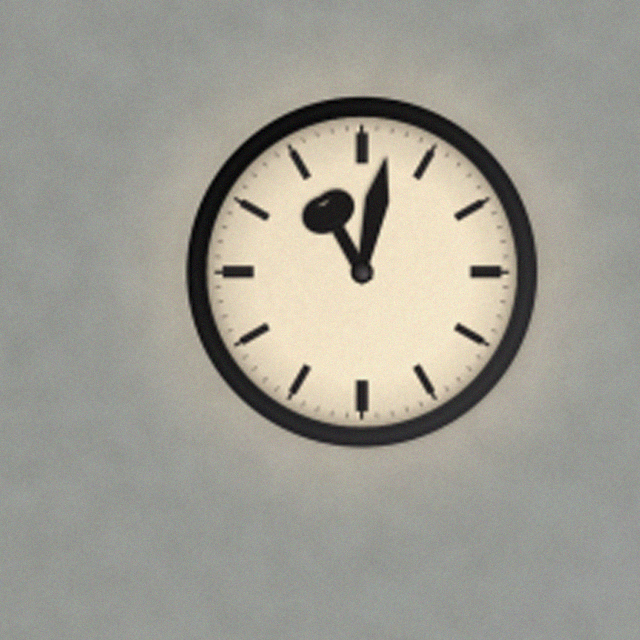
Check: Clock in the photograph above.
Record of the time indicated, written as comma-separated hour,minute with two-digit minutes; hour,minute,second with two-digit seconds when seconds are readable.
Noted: 11,02
